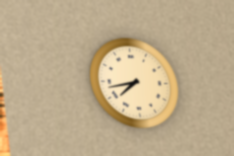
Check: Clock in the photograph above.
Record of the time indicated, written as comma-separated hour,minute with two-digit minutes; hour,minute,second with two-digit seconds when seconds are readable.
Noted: 7,43
